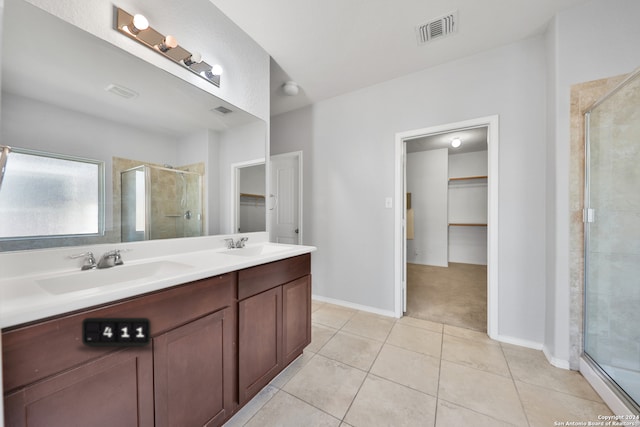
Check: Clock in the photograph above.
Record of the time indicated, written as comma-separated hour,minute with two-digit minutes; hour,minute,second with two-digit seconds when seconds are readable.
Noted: 4,11
